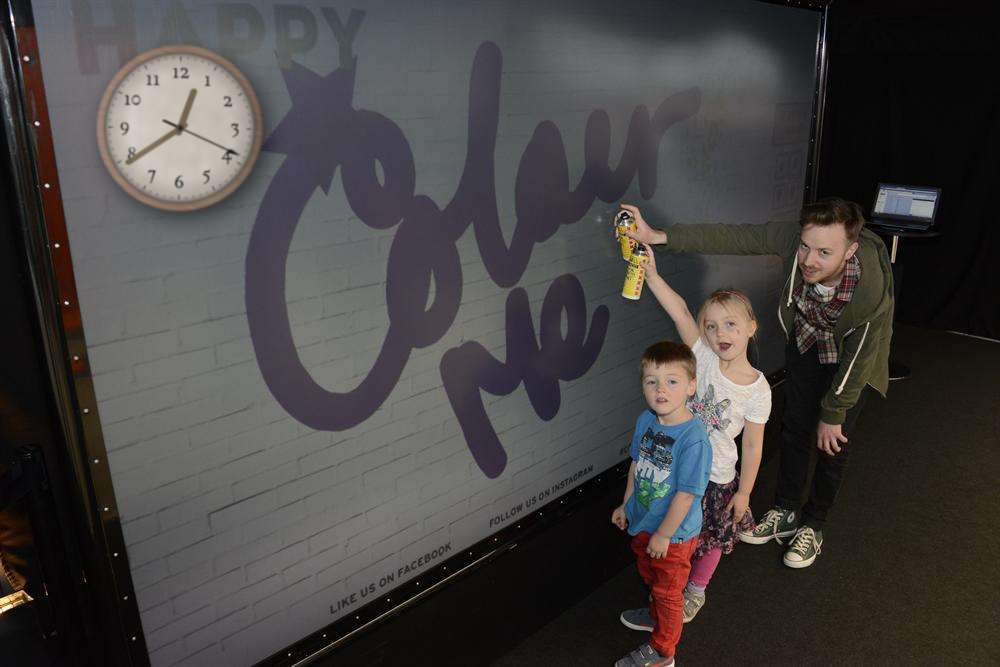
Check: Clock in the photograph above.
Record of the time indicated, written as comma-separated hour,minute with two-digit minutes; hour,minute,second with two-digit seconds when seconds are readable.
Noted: 12,39,19
